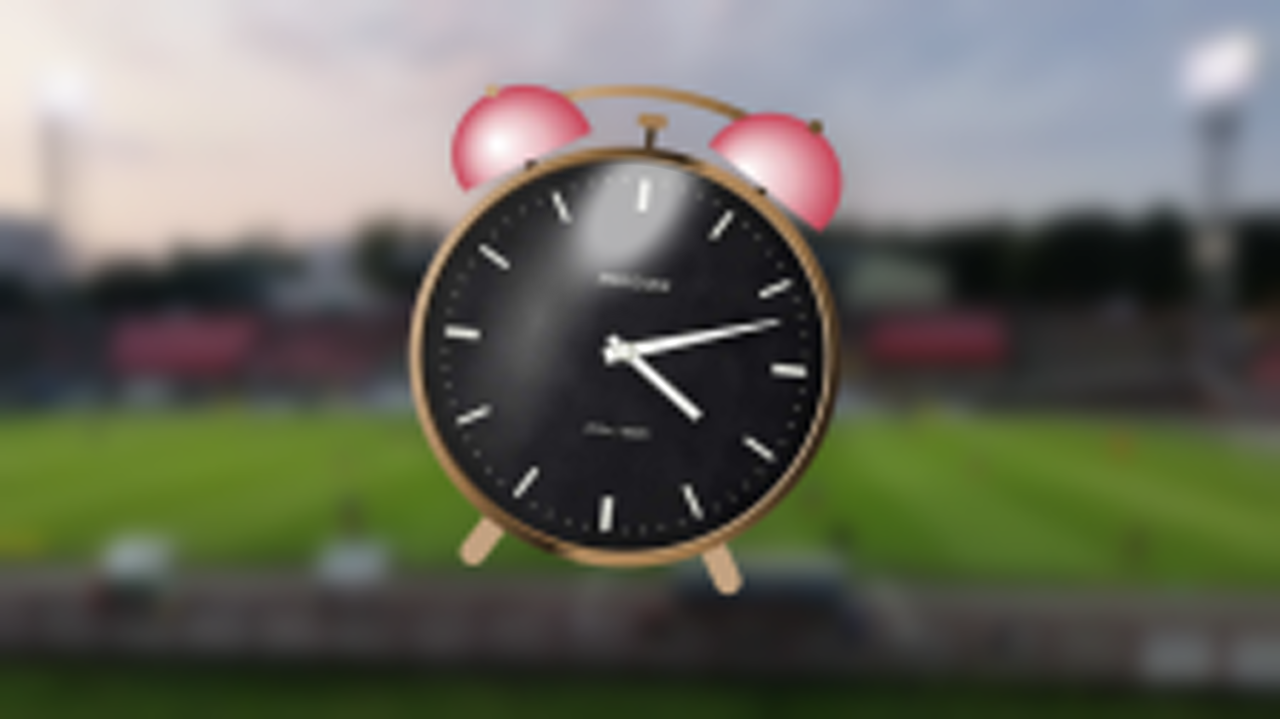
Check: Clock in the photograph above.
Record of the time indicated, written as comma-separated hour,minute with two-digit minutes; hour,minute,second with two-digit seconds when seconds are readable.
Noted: 4,12
